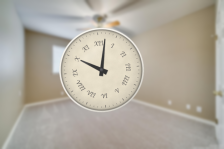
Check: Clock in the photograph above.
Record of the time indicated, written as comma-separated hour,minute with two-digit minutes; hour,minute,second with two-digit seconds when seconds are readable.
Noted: 10,02
